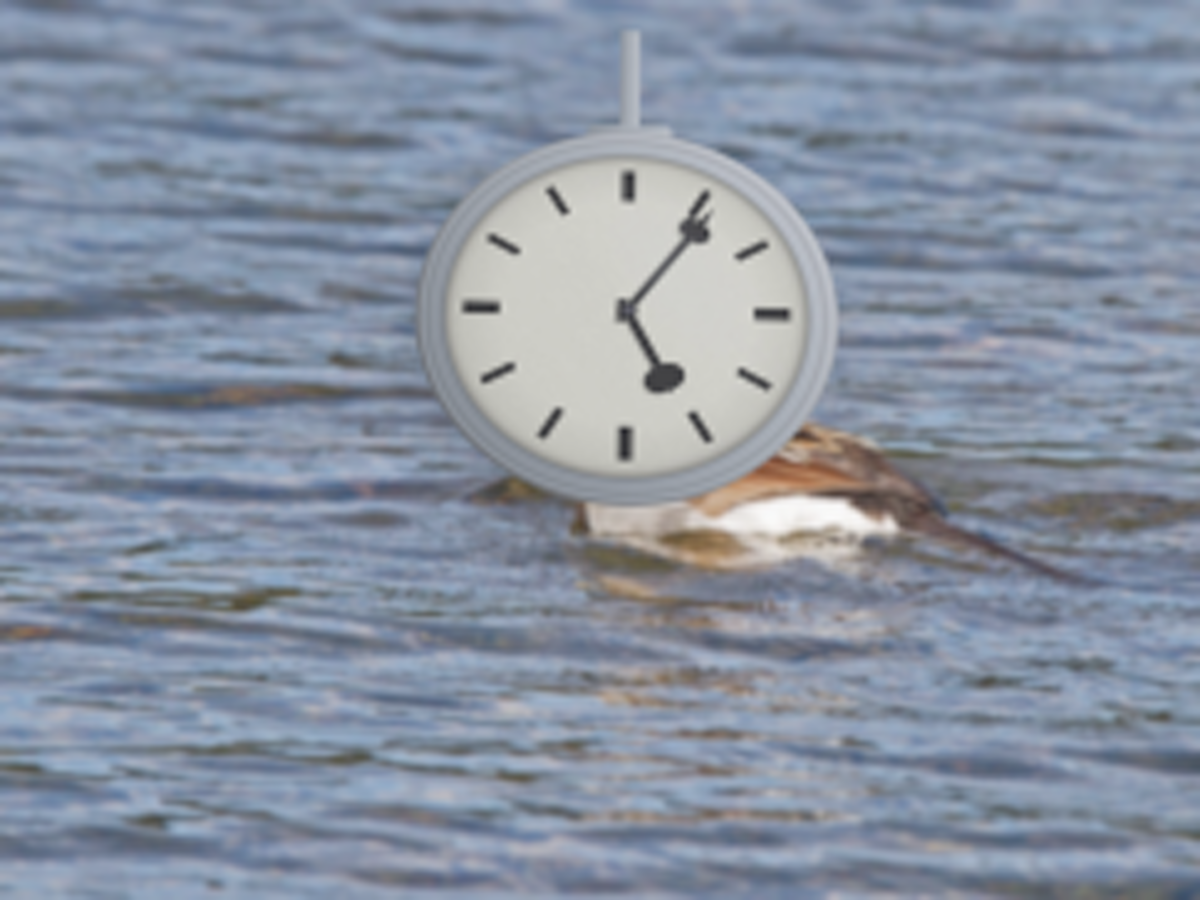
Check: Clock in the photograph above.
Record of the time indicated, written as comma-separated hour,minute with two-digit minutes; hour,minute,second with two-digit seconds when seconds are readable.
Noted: 5,06
